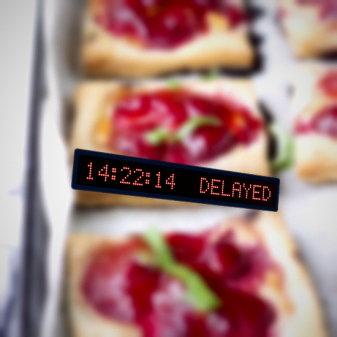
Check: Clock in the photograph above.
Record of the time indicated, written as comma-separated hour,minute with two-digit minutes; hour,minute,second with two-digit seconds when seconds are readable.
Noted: 14,22,14
